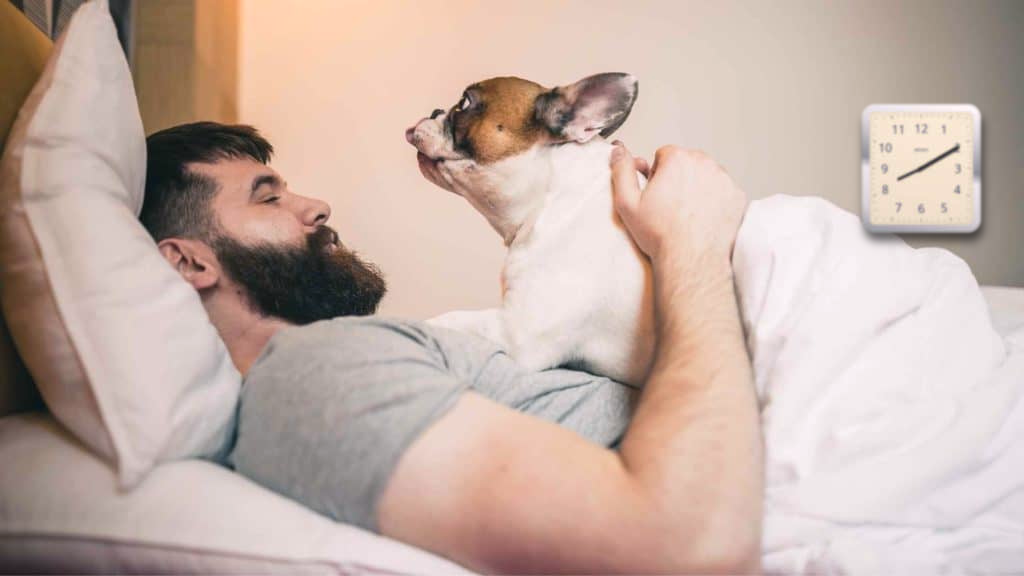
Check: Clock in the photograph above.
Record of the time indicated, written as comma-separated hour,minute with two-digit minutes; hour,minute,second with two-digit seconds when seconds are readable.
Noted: 8,10
